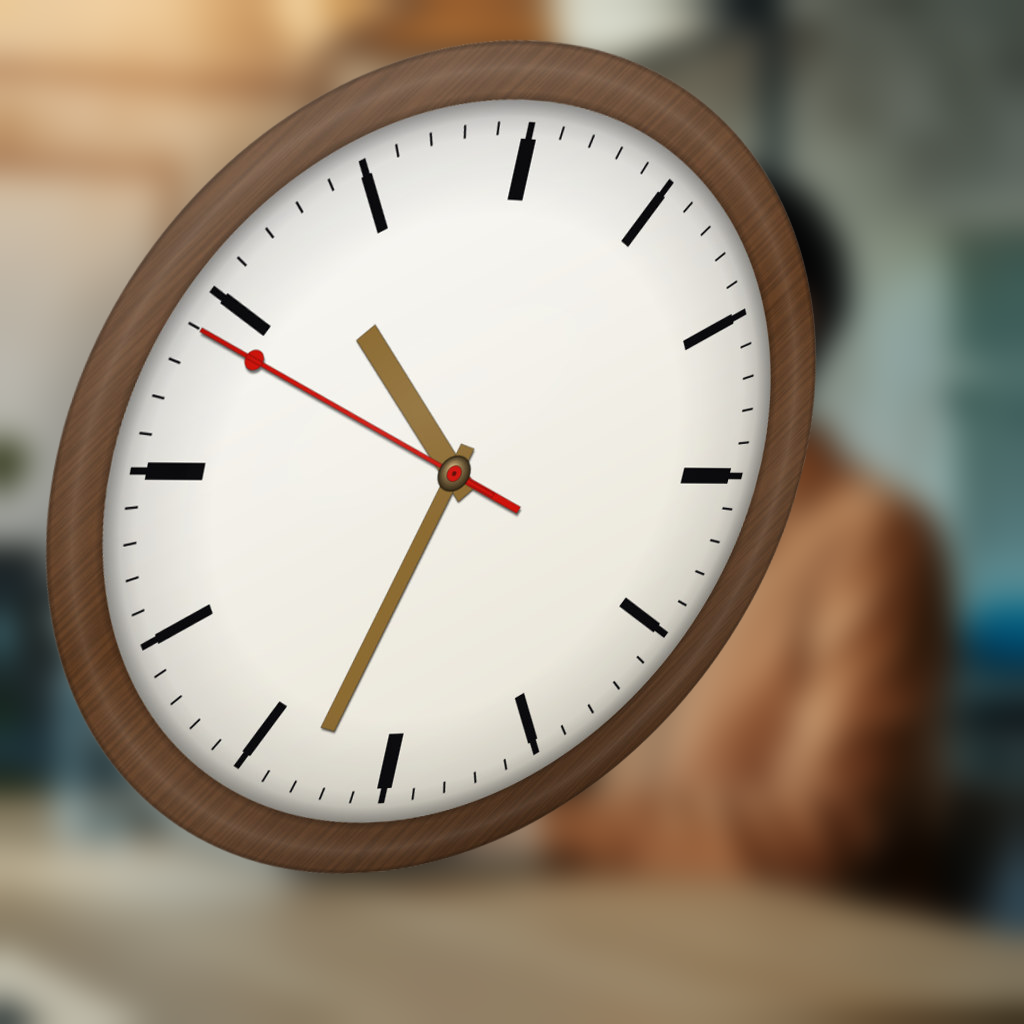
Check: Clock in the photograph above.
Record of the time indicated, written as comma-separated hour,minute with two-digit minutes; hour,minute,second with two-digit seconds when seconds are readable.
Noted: 10,32,49
